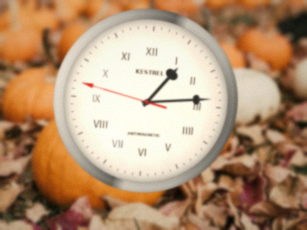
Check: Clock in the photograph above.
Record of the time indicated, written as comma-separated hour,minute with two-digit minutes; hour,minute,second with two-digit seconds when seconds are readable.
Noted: 1,13,47
